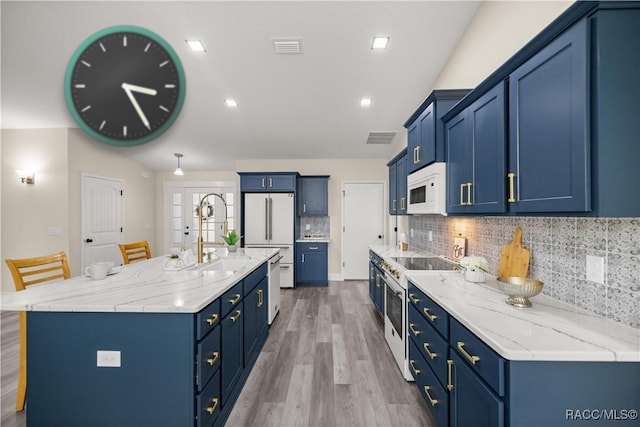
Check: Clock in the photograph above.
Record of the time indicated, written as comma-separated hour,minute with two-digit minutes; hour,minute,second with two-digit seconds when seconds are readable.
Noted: 3,25
